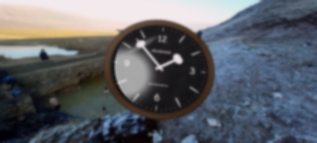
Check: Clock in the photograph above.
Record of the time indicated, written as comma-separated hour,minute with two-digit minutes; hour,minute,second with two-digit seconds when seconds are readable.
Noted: 1,53
